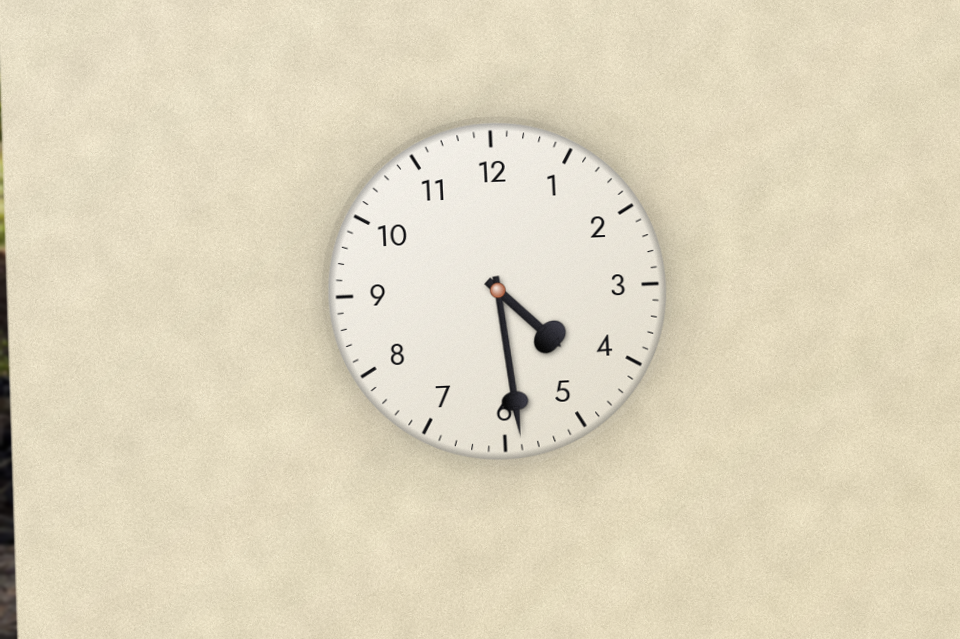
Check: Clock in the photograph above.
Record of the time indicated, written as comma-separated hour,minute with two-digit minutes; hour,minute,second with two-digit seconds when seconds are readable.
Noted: 4,29
